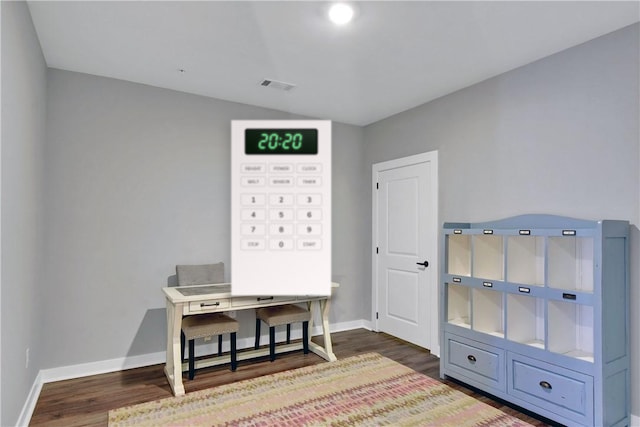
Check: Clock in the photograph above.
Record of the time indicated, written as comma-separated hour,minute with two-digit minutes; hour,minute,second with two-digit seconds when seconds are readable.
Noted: 20,20
